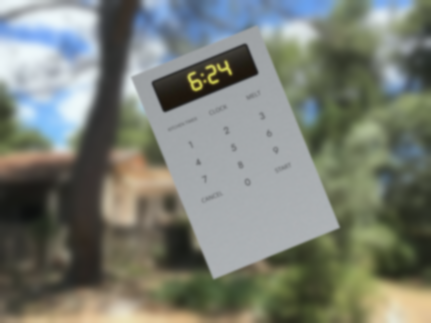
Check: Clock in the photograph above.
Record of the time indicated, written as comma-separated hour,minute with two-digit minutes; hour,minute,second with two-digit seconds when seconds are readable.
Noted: 6,24
